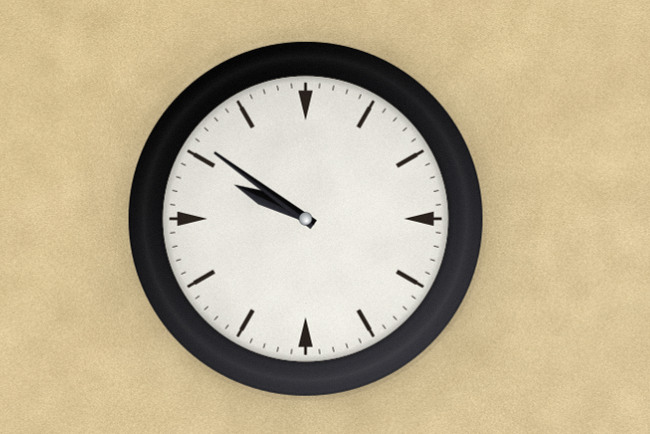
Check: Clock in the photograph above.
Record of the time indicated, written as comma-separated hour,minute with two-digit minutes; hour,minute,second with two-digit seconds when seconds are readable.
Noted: 9,51
